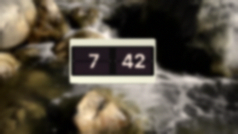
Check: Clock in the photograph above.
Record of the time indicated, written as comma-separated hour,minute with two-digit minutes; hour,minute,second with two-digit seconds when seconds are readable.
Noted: 7,42
